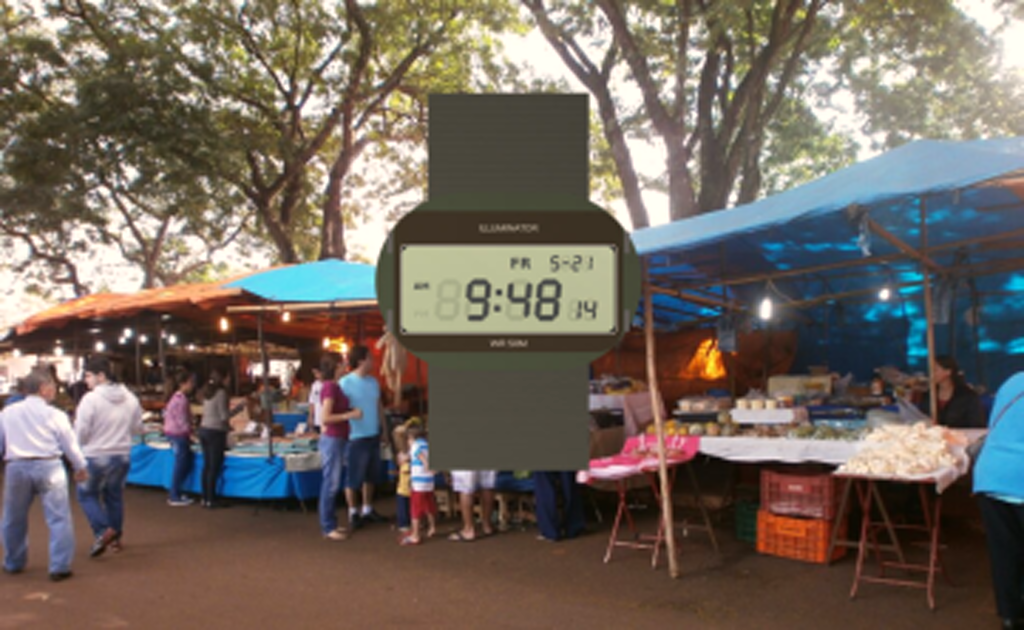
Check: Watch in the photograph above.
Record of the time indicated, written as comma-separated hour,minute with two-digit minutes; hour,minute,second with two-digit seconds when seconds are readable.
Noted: 9,48,14
